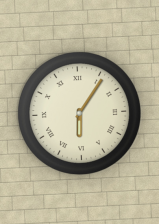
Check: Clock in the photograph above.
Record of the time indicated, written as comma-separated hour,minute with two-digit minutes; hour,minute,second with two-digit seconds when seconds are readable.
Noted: 6,06
